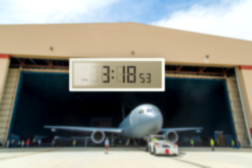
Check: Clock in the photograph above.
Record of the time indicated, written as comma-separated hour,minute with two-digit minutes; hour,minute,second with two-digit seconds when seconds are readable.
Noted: 3,18,53
